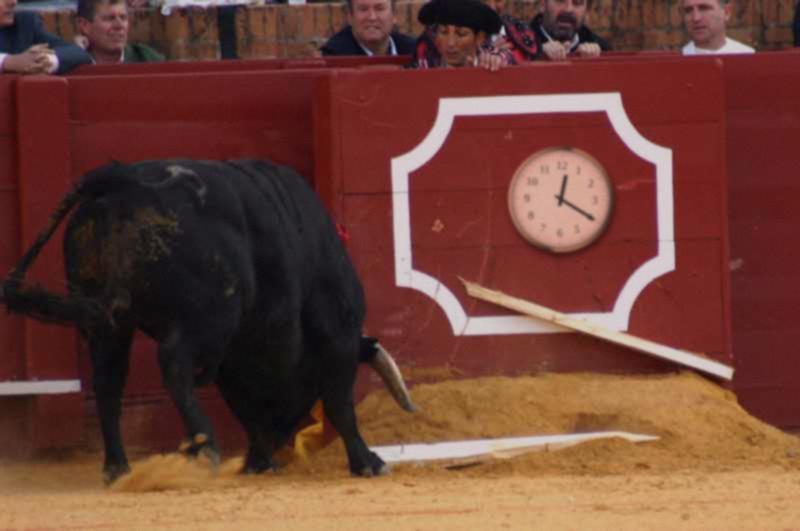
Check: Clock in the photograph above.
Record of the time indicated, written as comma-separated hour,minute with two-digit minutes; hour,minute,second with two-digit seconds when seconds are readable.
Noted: 12,20
